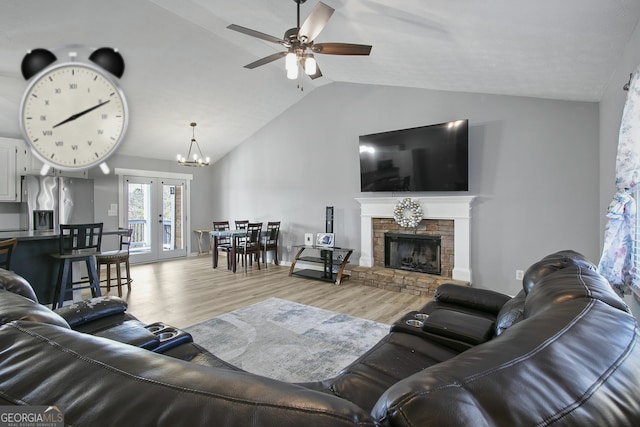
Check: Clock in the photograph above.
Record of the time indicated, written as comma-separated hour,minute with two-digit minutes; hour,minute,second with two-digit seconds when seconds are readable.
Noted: 8,11
